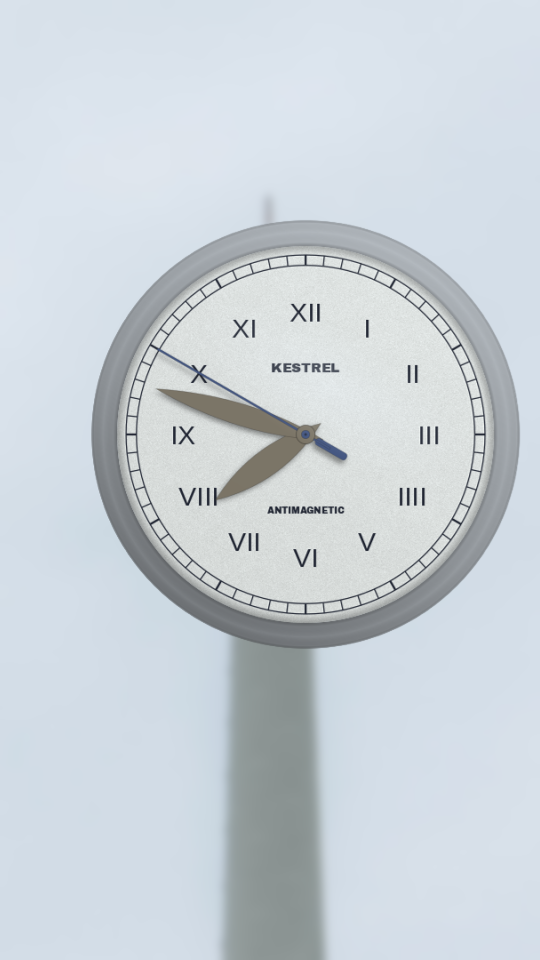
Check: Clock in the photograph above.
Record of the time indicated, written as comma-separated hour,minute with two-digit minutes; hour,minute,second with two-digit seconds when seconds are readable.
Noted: 7,47,50
